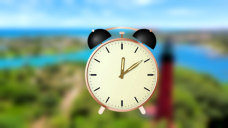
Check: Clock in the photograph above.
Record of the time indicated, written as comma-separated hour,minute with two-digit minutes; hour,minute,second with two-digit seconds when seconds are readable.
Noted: 12,09
